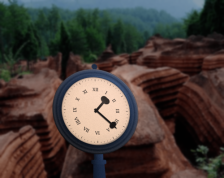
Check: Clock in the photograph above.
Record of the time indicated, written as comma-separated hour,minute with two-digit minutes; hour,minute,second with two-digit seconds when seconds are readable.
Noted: 1,22
